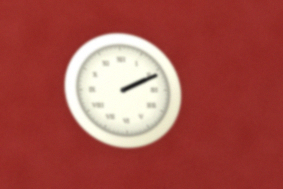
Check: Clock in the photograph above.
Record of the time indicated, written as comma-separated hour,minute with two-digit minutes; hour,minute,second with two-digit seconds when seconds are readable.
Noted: 2,11
